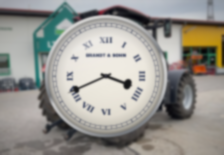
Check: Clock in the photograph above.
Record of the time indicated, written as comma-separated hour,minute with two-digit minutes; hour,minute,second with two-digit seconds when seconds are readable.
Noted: 3,41
